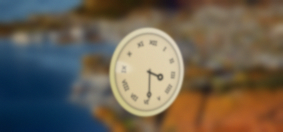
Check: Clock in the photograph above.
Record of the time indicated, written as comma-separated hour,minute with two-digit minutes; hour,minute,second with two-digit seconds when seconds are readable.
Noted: 3,29
